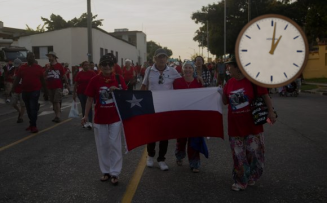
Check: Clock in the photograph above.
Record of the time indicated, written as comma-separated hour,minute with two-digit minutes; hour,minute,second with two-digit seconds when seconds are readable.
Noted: 1,01
